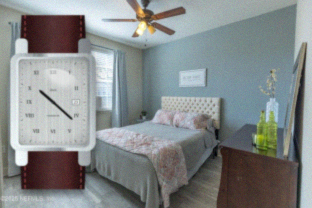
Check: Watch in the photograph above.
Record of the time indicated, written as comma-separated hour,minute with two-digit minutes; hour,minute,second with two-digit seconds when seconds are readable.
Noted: 10,22
